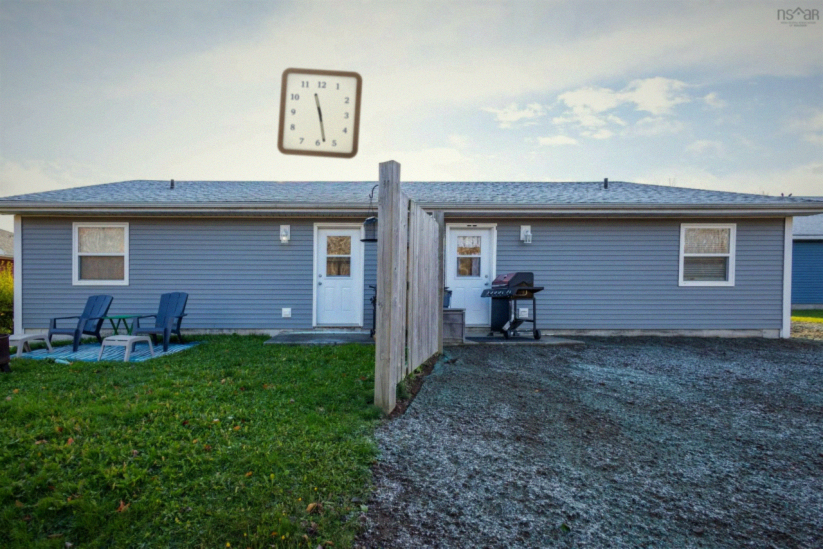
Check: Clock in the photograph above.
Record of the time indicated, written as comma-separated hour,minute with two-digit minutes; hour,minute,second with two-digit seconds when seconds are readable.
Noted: 11,28
